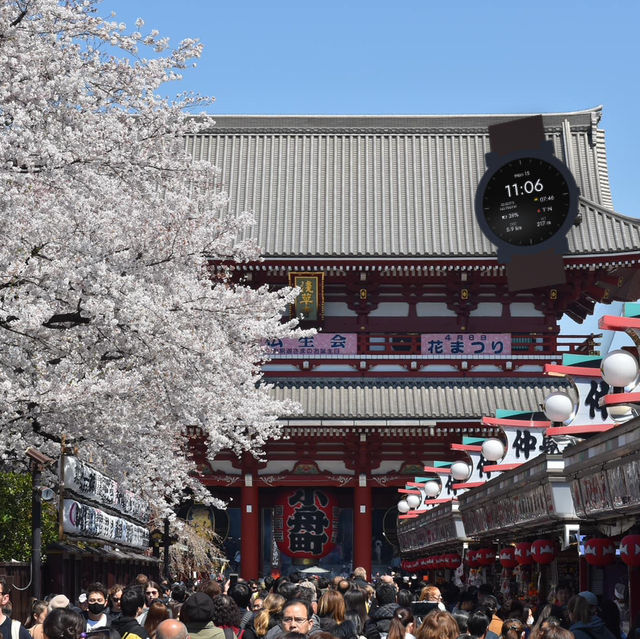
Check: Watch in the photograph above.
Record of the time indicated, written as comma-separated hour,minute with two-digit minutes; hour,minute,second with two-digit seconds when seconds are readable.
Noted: 11,06
